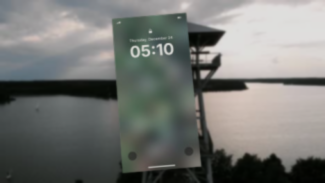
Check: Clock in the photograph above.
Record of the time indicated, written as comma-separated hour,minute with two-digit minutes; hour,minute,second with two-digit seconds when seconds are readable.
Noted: 5,10
